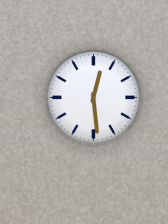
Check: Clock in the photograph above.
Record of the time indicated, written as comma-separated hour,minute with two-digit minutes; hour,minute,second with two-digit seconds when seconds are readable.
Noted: 12,29
